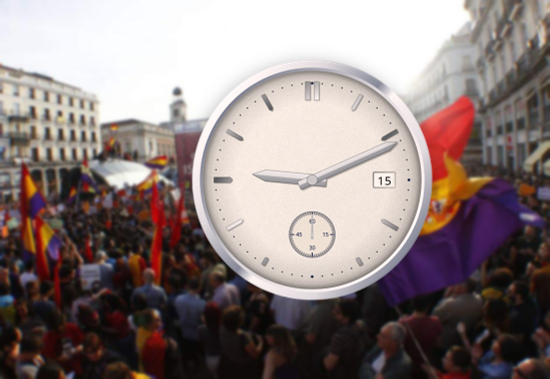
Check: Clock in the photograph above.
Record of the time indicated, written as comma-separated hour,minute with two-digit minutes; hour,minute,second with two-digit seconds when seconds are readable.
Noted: 9,11
